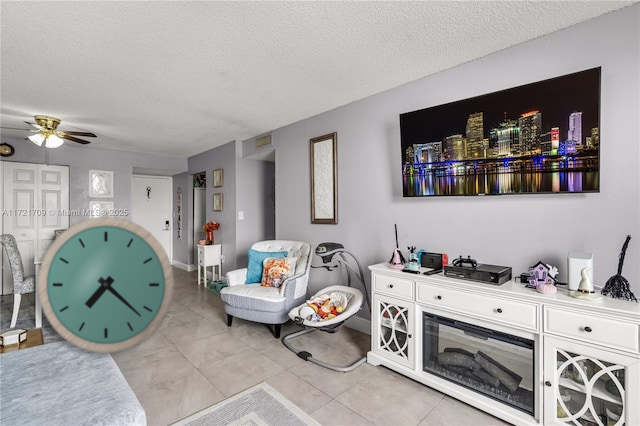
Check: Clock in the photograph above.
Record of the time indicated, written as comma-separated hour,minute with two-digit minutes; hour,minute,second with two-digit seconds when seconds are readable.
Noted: 7,22
